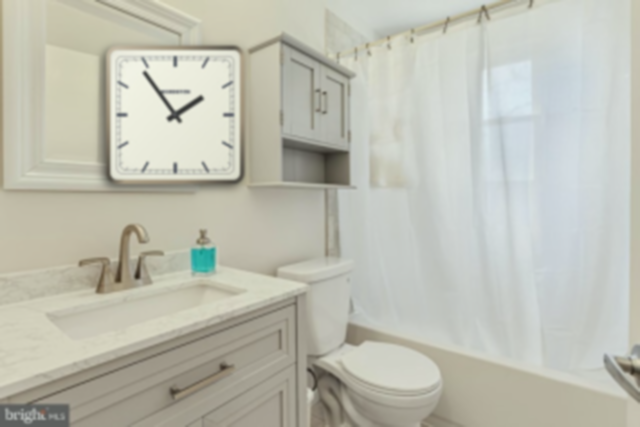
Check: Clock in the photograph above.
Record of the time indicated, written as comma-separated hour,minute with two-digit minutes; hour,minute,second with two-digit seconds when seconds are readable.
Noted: 1,54
